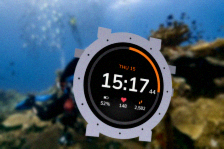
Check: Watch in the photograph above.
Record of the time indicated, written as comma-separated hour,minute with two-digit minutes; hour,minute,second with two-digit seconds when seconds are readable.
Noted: 15,17
